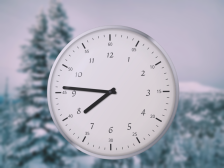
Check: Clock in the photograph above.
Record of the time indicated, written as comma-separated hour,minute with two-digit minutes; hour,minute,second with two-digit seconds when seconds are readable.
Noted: 7,46
